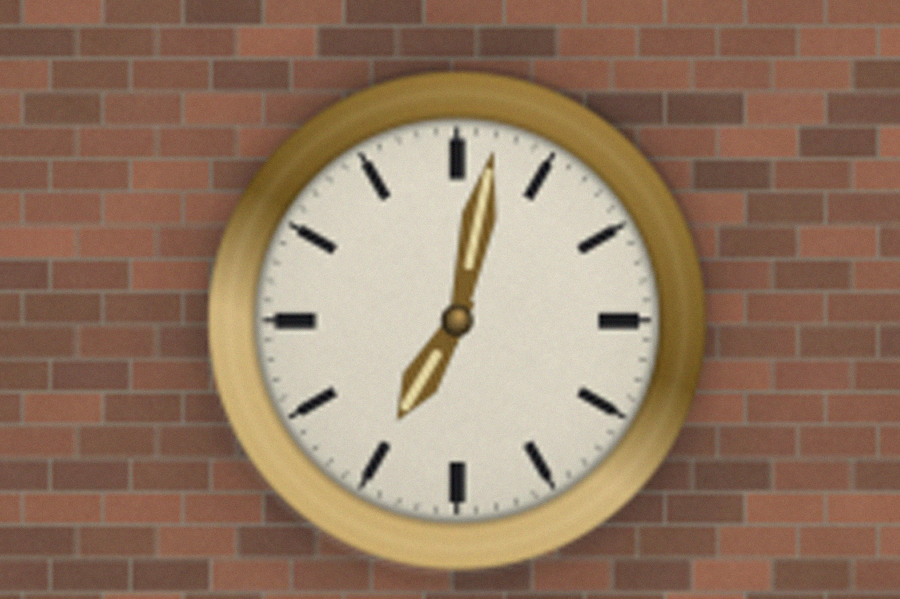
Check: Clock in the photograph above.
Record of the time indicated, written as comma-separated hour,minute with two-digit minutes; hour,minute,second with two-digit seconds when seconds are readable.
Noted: 7,02
